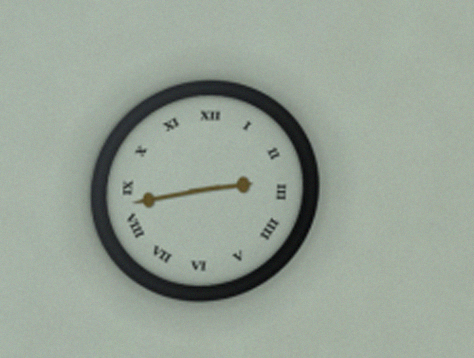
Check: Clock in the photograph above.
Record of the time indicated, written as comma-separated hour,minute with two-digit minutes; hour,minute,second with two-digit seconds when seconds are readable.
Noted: 2,43
